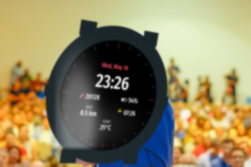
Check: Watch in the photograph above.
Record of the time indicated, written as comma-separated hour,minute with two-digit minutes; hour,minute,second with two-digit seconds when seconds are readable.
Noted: 23,26
